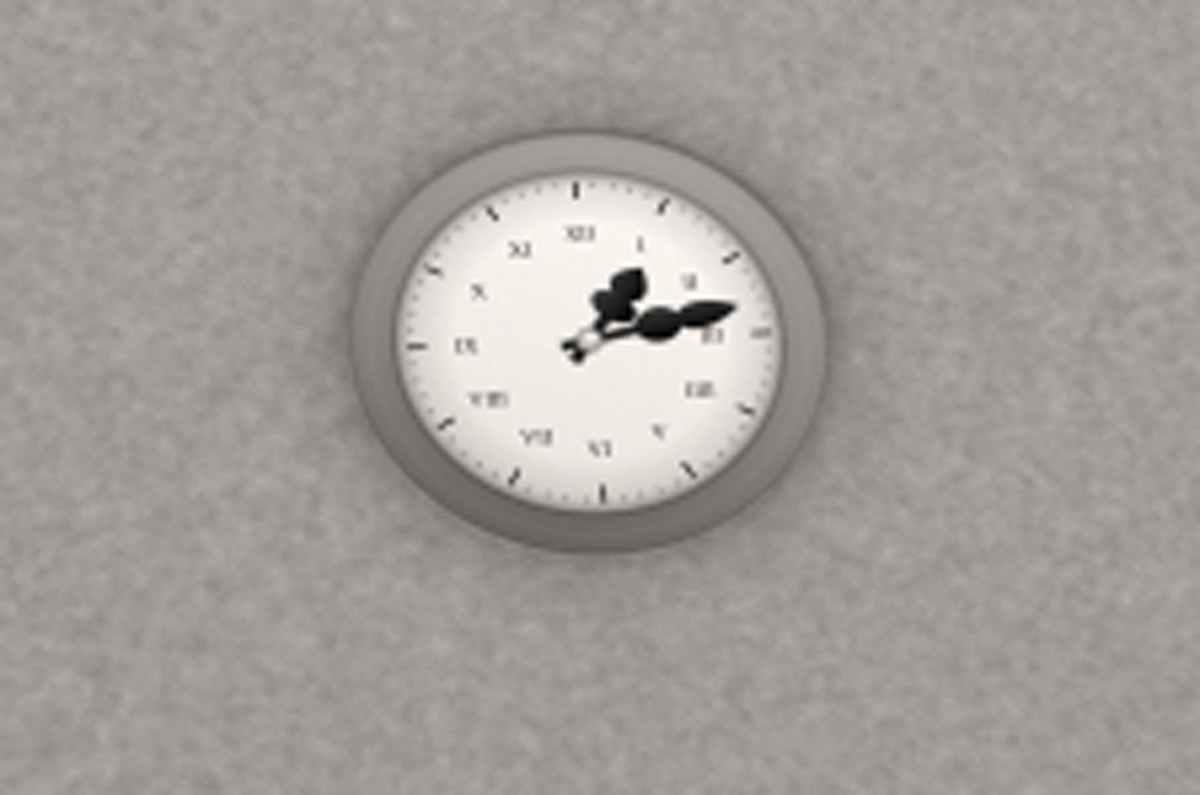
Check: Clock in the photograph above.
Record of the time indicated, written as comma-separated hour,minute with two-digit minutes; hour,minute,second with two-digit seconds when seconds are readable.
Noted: 1,13
